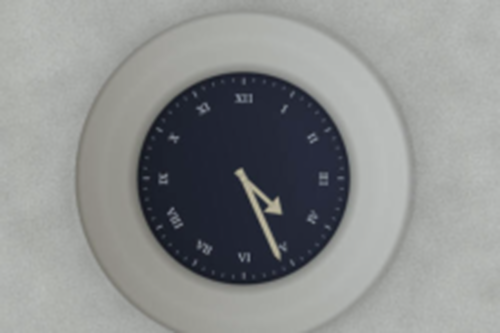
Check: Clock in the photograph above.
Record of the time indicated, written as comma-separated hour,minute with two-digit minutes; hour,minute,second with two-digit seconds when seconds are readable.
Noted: 4,26
